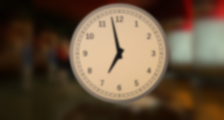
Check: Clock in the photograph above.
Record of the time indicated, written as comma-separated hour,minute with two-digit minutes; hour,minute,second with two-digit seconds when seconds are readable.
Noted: 6,58
